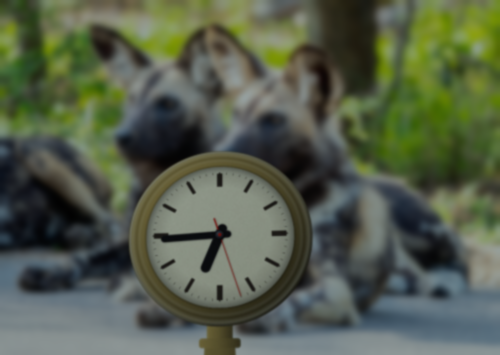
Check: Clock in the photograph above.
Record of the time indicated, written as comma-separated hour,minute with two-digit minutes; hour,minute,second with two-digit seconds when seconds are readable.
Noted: 6,44,27
